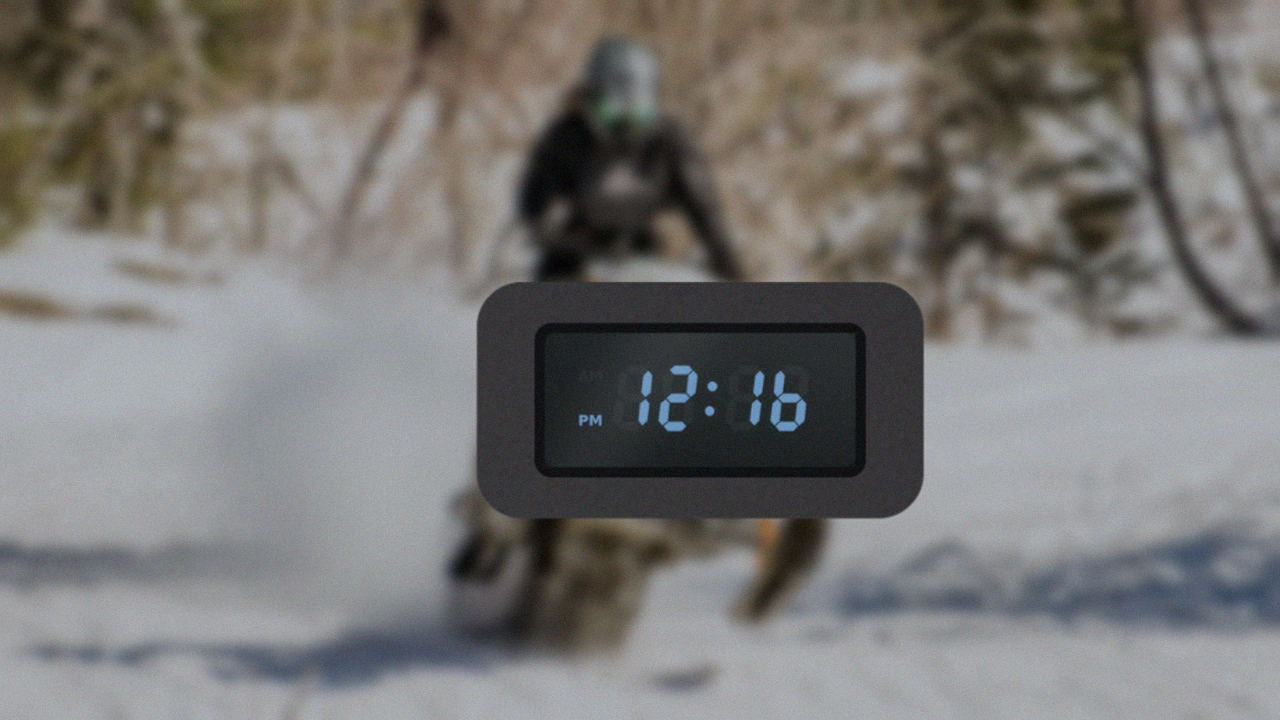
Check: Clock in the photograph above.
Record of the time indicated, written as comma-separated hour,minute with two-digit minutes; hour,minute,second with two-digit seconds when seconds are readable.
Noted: 12,16
